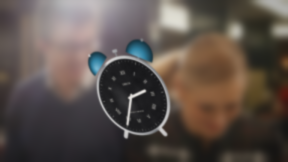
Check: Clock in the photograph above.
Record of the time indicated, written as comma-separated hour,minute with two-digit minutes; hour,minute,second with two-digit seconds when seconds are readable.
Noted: 2,35
